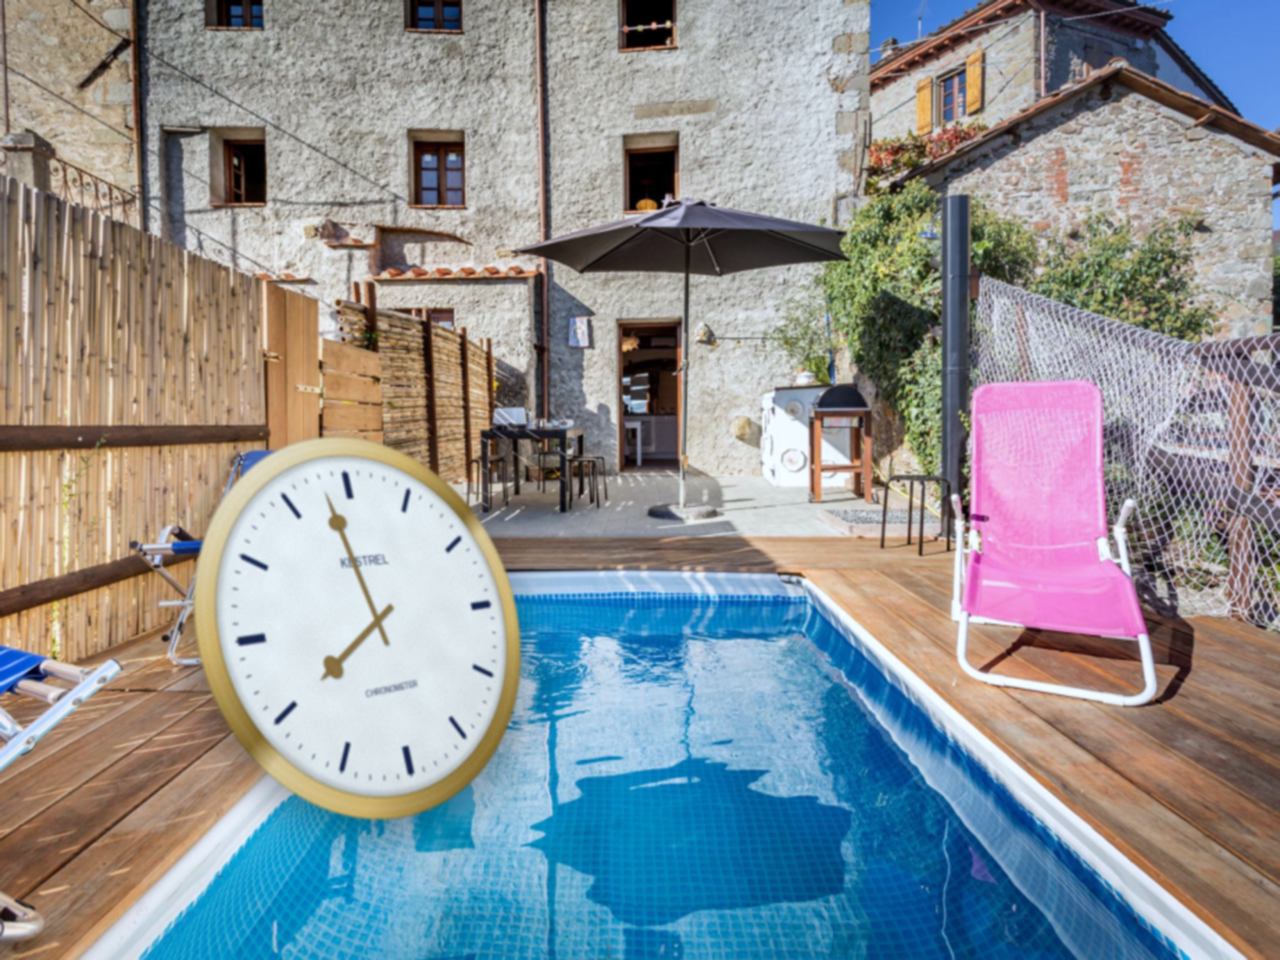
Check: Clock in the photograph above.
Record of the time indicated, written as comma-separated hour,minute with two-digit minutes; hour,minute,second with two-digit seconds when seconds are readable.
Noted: 7,58
